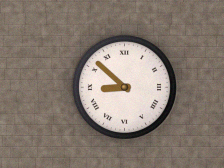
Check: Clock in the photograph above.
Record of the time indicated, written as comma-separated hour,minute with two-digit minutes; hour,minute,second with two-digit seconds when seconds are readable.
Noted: 8,52
